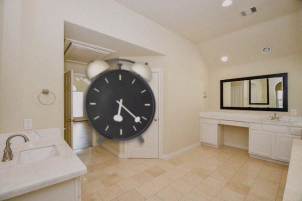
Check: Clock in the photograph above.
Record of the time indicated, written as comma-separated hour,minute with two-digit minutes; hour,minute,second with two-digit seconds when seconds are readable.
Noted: 6,22
